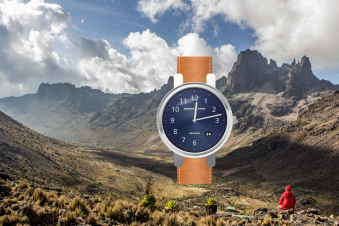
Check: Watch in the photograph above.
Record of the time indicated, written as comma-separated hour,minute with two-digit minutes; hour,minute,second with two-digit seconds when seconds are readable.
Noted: 12,13
